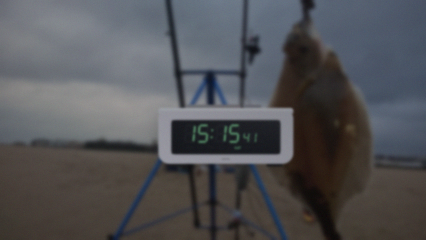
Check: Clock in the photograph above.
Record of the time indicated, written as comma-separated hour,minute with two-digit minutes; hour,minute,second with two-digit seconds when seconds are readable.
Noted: 15,15
